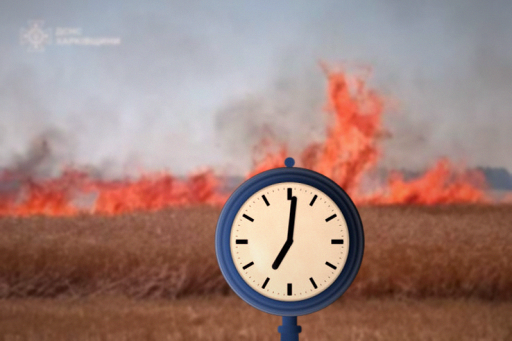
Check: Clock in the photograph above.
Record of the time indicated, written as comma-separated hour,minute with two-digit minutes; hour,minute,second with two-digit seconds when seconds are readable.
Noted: 7,01
